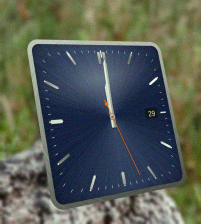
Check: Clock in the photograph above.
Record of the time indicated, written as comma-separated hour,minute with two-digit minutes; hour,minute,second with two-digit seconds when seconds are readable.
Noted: 12,00,27
